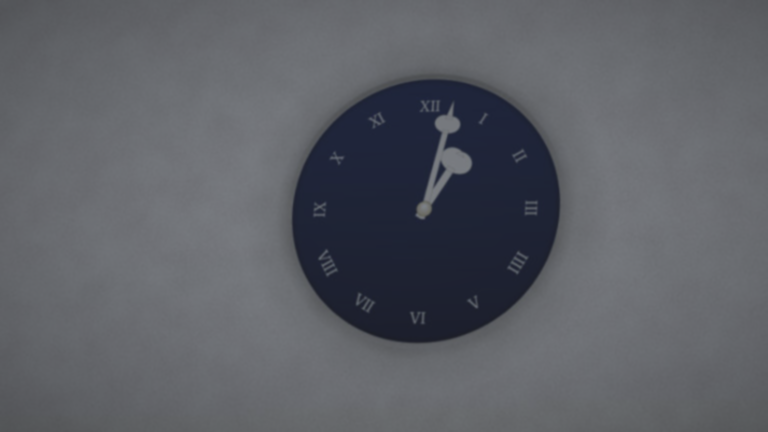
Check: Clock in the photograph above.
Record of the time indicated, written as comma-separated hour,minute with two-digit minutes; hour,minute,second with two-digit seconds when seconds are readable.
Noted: 1,02
